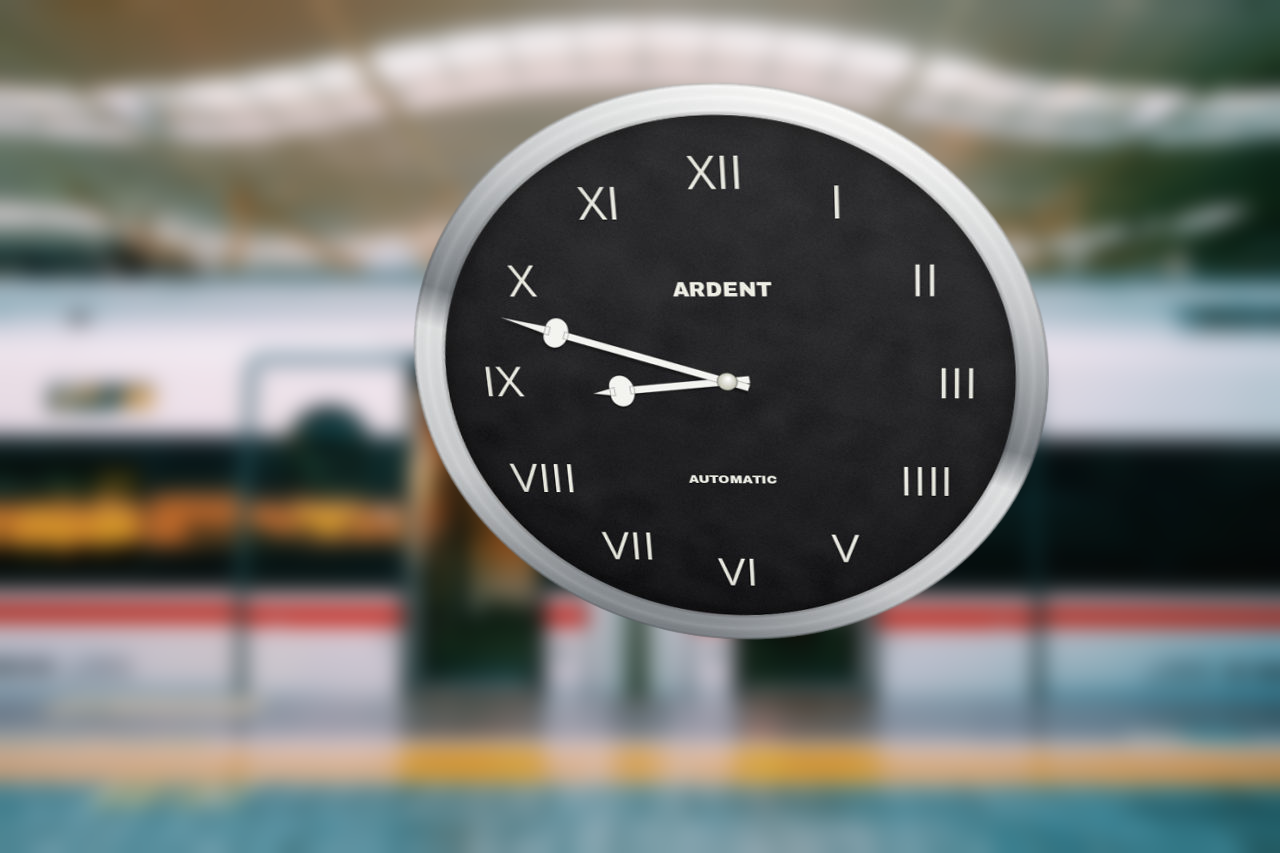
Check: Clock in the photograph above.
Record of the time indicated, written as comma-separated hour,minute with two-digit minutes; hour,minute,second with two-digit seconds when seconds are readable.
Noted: 8,48
